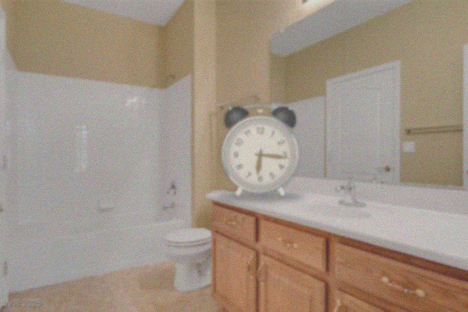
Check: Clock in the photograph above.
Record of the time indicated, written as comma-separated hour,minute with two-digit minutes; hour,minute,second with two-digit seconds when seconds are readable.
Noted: 6,16
